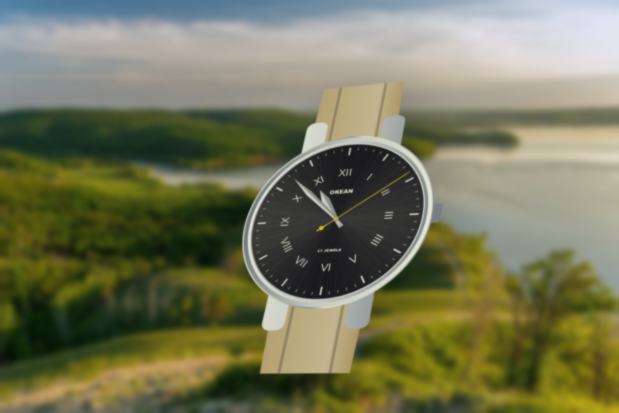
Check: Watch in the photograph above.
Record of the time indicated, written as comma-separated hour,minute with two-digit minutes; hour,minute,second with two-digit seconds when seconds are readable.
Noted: 10,52,09
